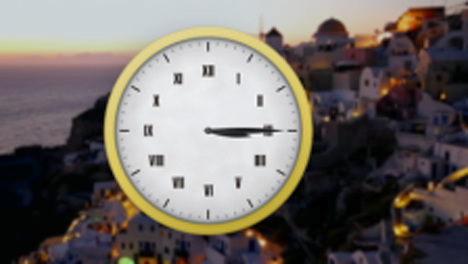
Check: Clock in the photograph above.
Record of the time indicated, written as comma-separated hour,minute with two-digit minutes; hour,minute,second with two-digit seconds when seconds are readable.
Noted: 3,15
